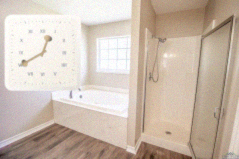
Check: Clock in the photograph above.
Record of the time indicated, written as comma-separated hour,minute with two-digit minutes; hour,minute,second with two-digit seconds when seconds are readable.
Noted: 12,40
